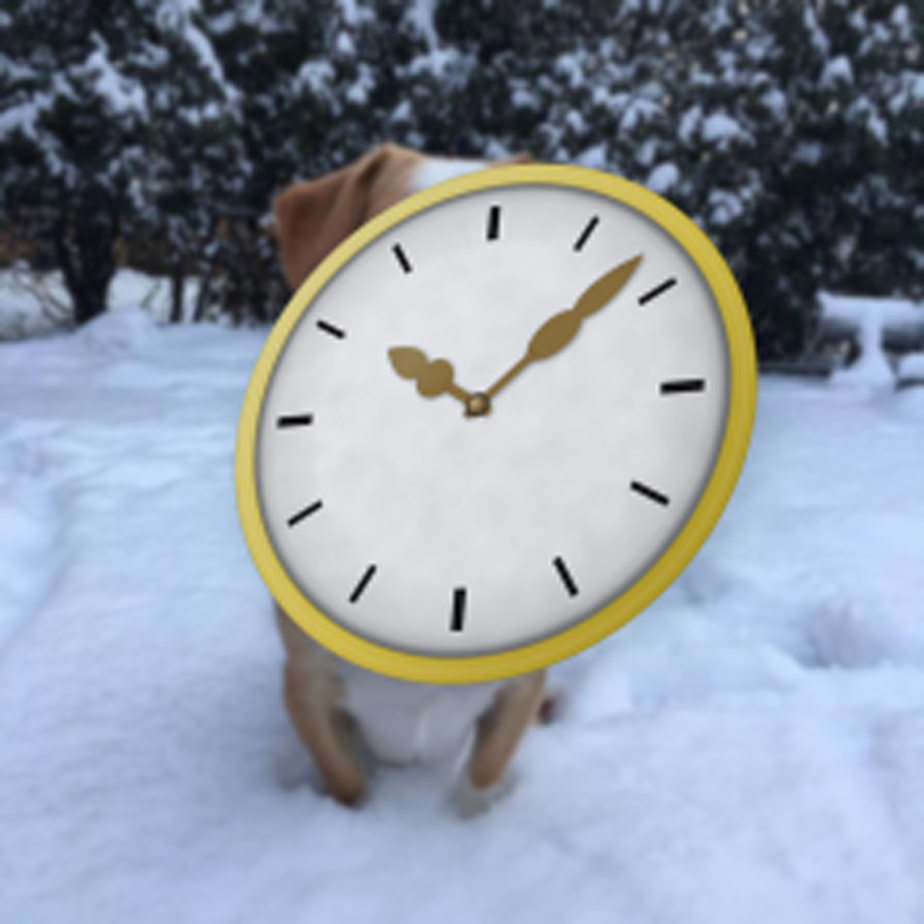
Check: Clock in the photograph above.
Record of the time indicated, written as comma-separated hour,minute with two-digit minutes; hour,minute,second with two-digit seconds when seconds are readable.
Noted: 10,08
